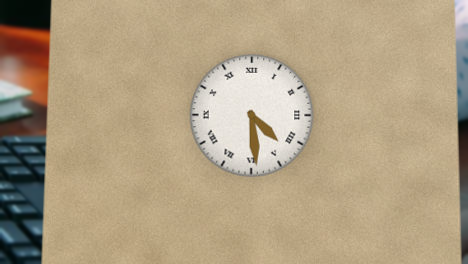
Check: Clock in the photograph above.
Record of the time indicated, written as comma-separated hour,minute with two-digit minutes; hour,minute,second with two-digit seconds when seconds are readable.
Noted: 4,29
